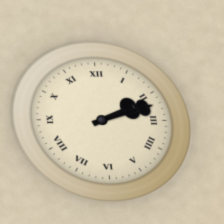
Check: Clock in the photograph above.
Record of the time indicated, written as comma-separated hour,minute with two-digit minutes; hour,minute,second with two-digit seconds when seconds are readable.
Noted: 2,12
